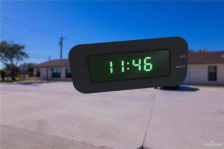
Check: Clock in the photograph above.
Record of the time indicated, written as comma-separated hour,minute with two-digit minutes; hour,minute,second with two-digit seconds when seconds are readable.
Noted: 11,46
